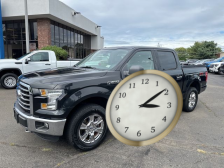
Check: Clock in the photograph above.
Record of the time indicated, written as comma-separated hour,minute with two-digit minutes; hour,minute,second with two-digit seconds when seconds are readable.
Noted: 3,09
